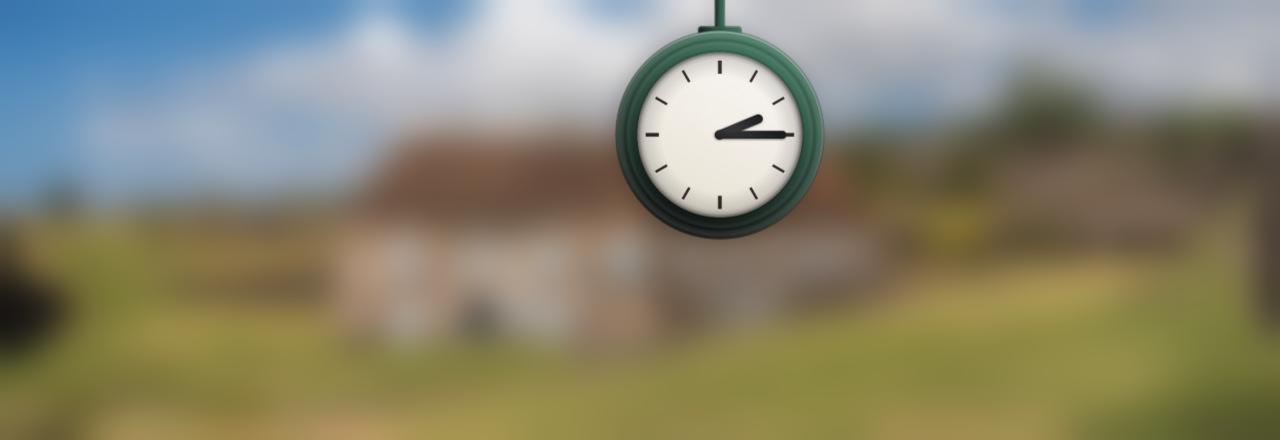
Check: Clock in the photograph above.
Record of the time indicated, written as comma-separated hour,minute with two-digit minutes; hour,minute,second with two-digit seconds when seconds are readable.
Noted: 2,15
